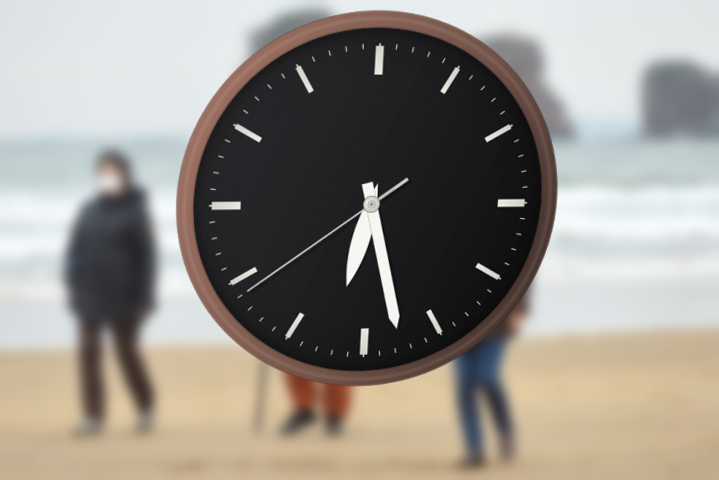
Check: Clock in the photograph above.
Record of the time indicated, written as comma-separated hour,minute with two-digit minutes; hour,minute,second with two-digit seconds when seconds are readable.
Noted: 6,27,39
